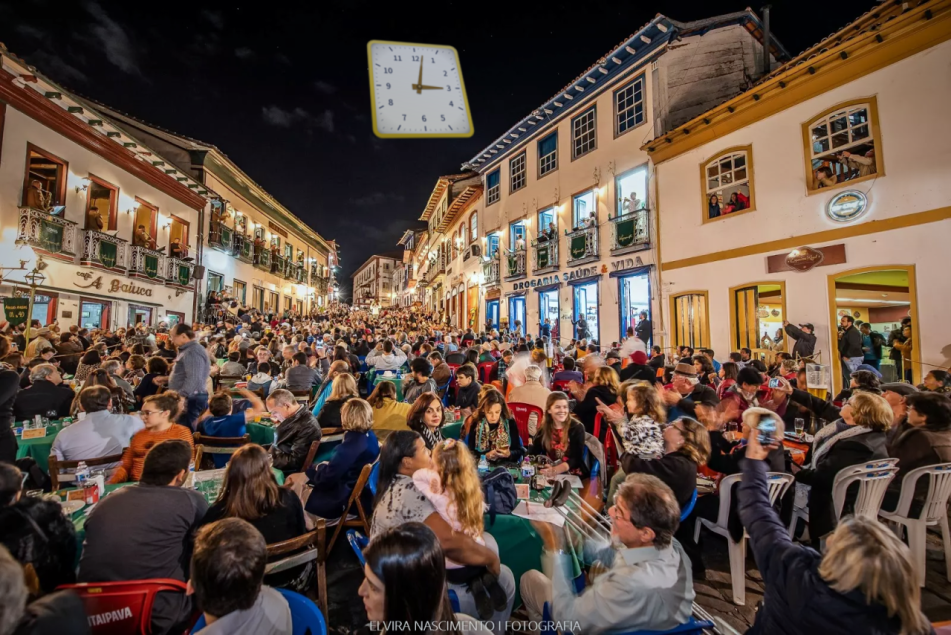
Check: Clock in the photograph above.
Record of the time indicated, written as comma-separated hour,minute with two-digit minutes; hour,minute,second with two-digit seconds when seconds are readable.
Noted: 3,02
